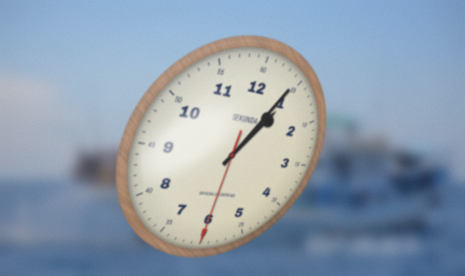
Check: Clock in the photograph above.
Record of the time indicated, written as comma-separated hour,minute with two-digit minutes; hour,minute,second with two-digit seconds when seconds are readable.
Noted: 1,04,30
